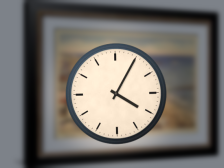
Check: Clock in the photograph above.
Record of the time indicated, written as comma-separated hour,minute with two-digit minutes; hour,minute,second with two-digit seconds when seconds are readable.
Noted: 4,05
